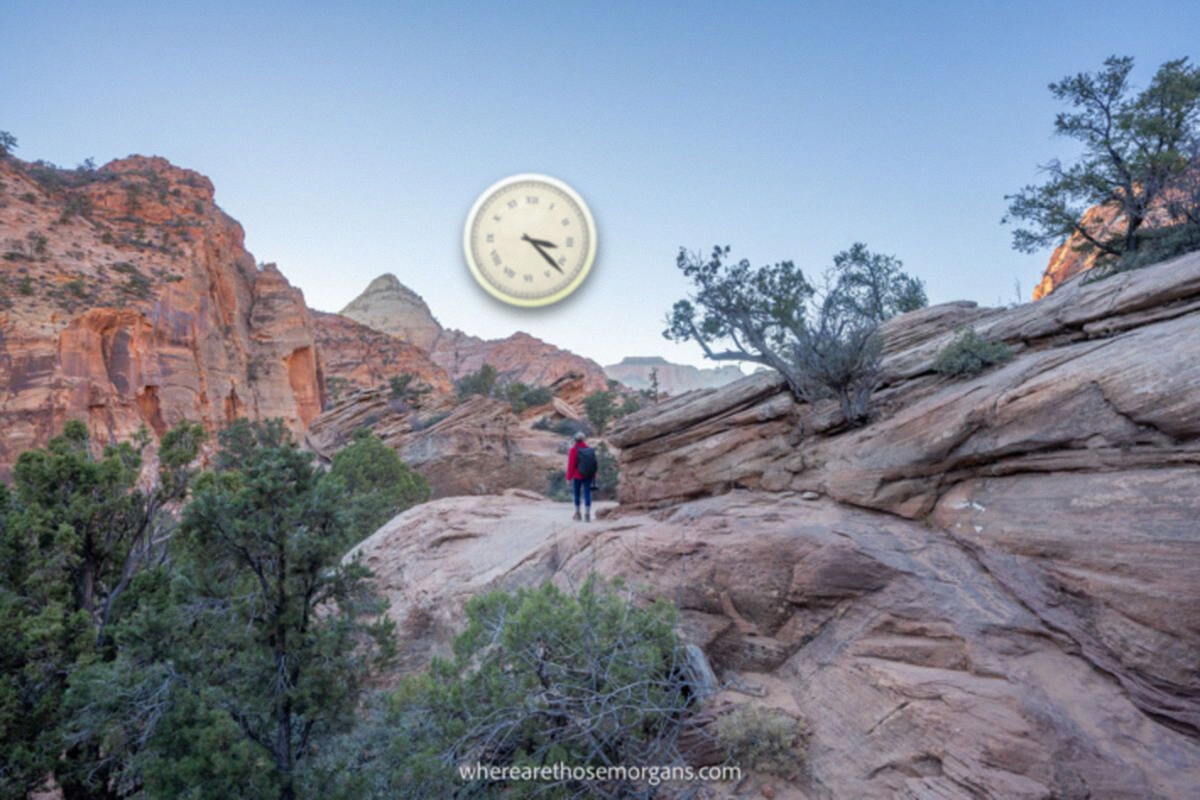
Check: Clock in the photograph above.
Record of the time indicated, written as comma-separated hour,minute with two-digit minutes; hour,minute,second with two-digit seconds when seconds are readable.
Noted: 3,22
